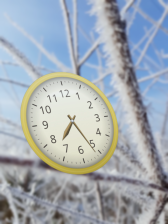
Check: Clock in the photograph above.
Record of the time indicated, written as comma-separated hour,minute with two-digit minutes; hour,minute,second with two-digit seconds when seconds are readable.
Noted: 7,26
